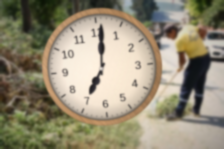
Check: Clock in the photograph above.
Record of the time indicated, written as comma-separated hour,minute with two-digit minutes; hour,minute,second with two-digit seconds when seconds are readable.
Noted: 7,01
